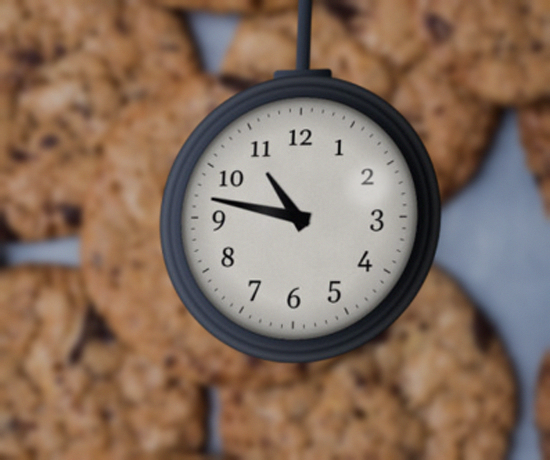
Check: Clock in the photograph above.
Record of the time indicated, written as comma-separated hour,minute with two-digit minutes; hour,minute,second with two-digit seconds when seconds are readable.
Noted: 10,47
